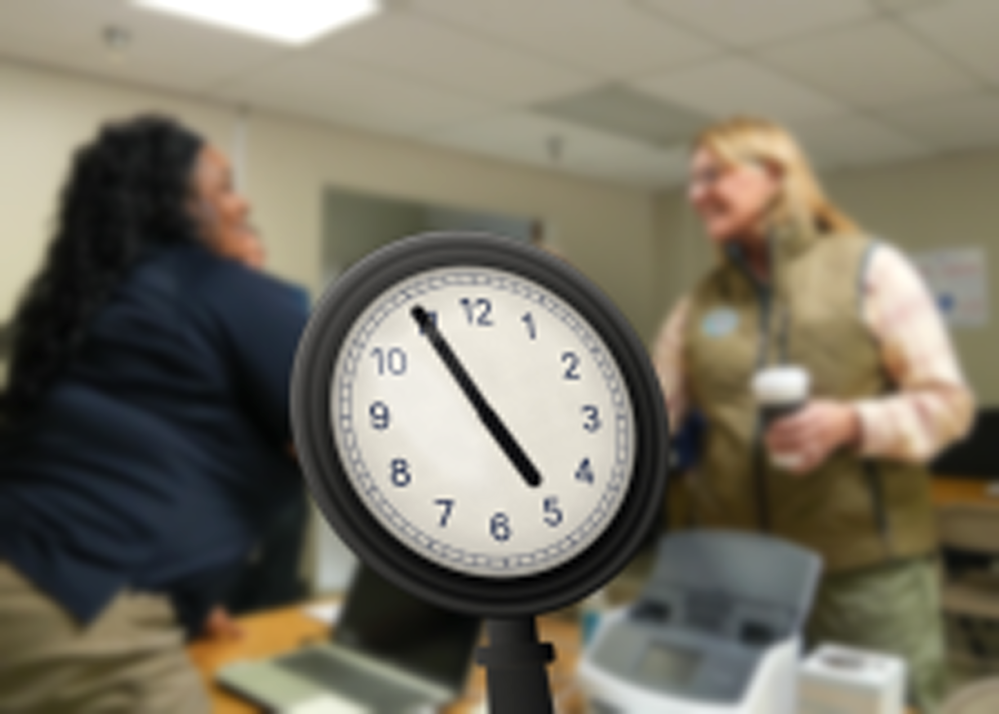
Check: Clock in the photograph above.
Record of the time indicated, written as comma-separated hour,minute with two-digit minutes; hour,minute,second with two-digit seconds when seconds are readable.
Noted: 4,55
